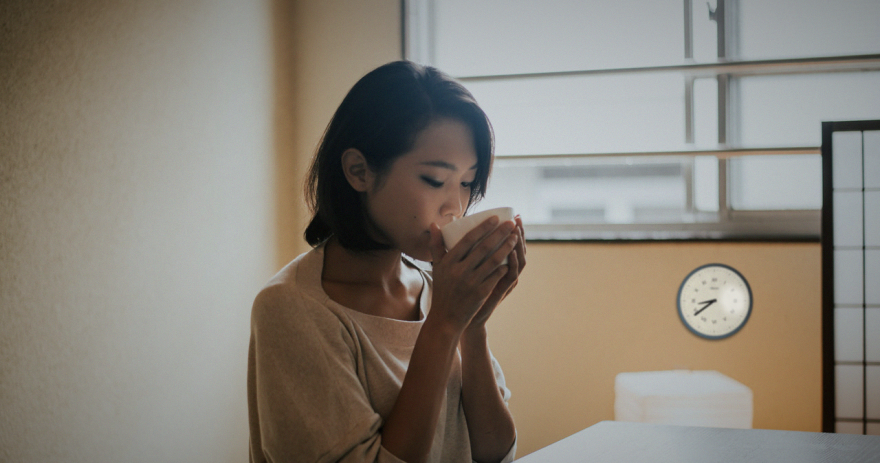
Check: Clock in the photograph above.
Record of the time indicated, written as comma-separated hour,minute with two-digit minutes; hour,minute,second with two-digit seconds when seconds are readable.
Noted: 8,39
